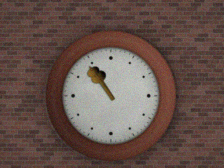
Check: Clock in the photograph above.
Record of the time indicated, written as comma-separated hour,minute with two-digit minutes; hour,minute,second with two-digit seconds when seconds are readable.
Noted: 10,54
